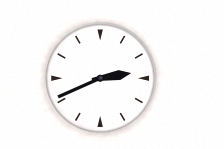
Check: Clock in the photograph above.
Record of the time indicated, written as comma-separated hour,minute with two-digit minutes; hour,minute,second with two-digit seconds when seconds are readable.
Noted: 2,41
